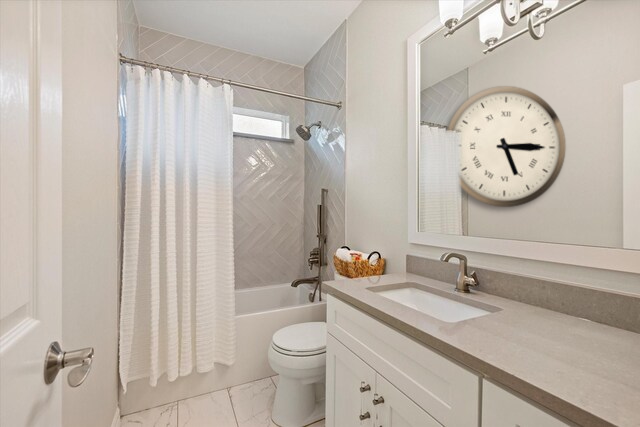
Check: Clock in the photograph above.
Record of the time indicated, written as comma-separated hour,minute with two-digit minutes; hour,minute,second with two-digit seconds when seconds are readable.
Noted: 5,15
